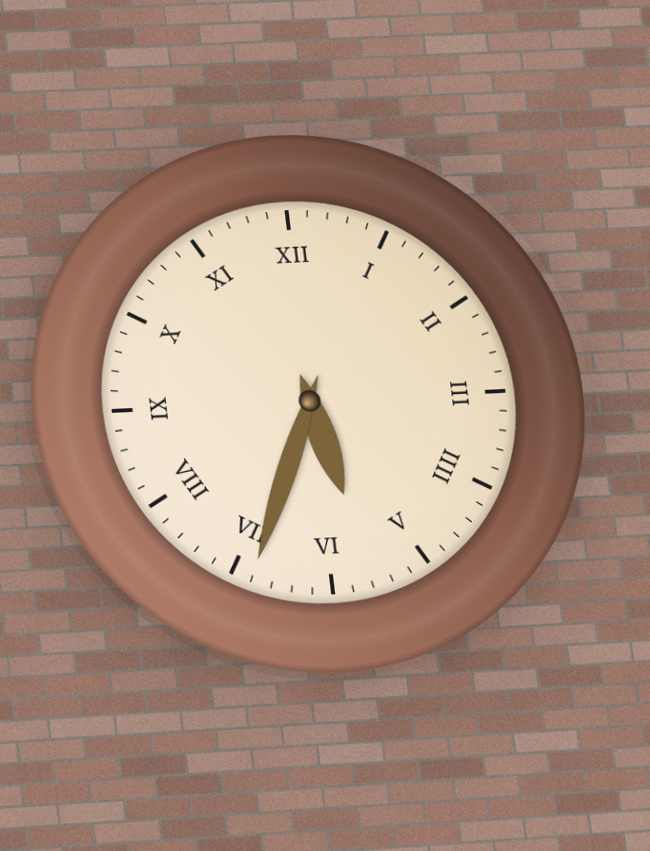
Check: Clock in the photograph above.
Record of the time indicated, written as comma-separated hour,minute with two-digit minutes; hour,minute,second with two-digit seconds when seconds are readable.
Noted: 5,34
